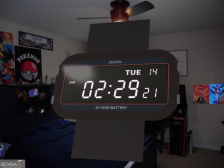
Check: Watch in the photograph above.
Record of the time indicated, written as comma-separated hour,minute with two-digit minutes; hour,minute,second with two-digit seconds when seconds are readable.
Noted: 2,29,21
